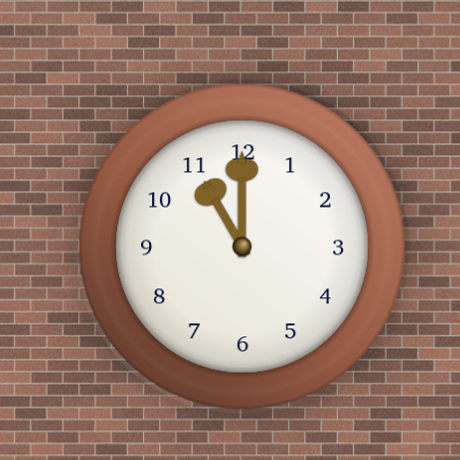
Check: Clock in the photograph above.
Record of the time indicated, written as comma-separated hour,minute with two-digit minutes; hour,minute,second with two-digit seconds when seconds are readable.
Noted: 11,00
